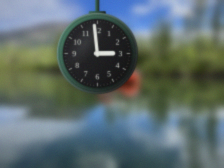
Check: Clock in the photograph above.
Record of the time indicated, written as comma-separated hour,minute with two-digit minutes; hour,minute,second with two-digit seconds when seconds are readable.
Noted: 2,59
